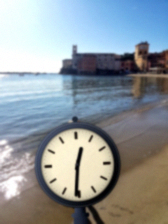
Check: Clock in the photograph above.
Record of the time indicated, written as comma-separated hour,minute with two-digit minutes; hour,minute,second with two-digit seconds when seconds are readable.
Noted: 12,31
